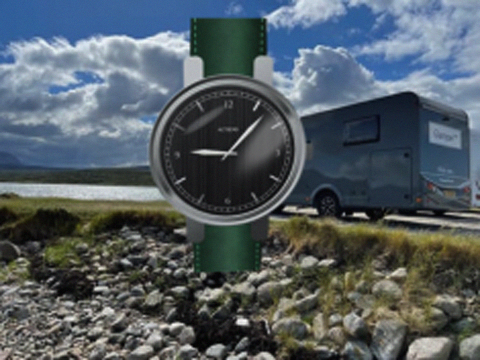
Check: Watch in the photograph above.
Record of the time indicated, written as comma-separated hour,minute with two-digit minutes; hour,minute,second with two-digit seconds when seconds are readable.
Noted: 9,07
